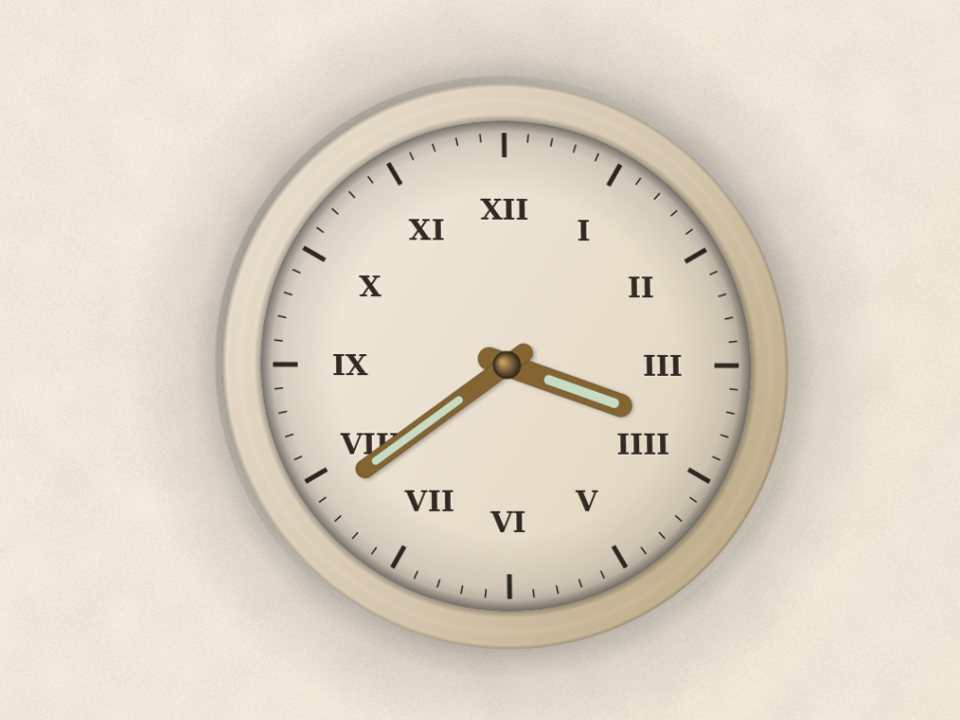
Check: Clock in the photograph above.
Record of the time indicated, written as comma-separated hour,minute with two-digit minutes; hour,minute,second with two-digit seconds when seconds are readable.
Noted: 3,39
